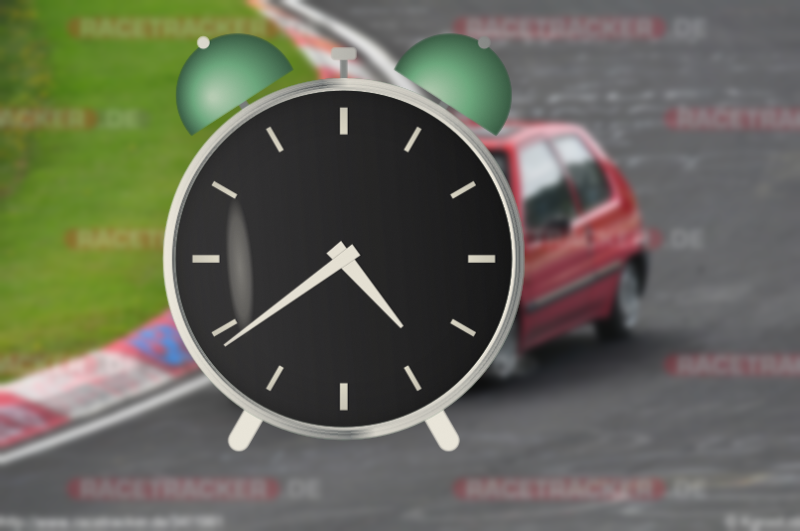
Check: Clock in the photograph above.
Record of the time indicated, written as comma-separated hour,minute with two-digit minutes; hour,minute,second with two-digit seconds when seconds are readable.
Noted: 4,39
